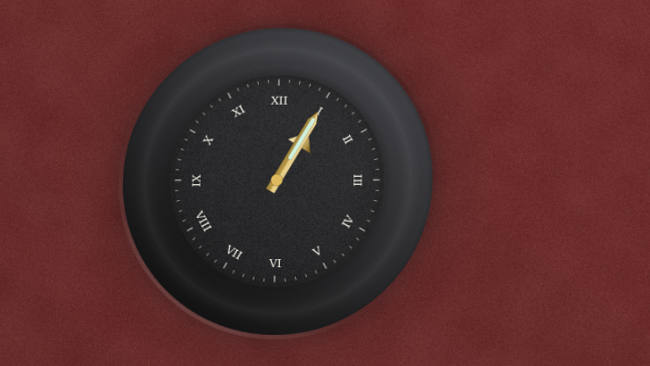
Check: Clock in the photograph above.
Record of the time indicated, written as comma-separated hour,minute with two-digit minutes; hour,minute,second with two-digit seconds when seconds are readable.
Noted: 1,05
